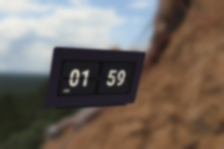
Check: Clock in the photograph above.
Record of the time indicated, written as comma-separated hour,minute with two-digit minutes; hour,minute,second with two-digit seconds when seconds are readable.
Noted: 1,59
